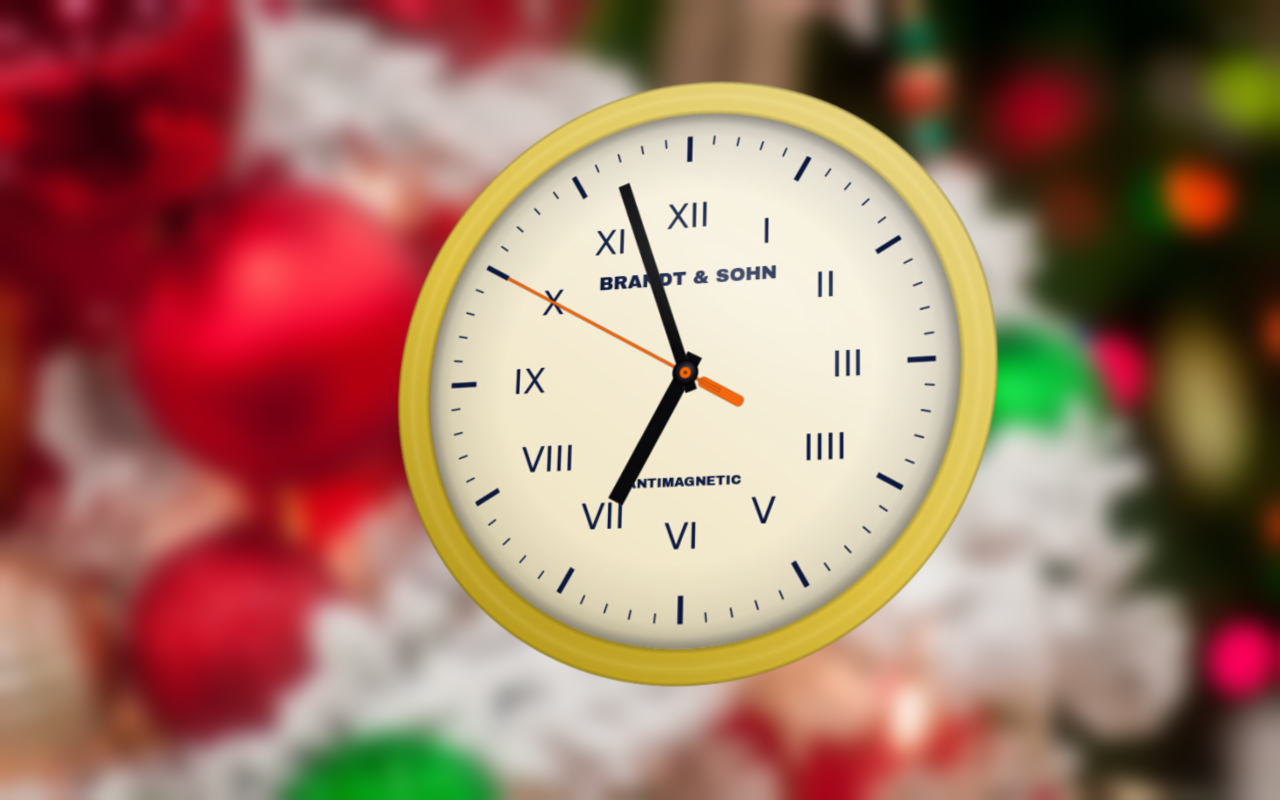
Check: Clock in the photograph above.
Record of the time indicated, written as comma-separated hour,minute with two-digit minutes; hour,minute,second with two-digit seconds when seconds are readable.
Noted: 6,56,50
